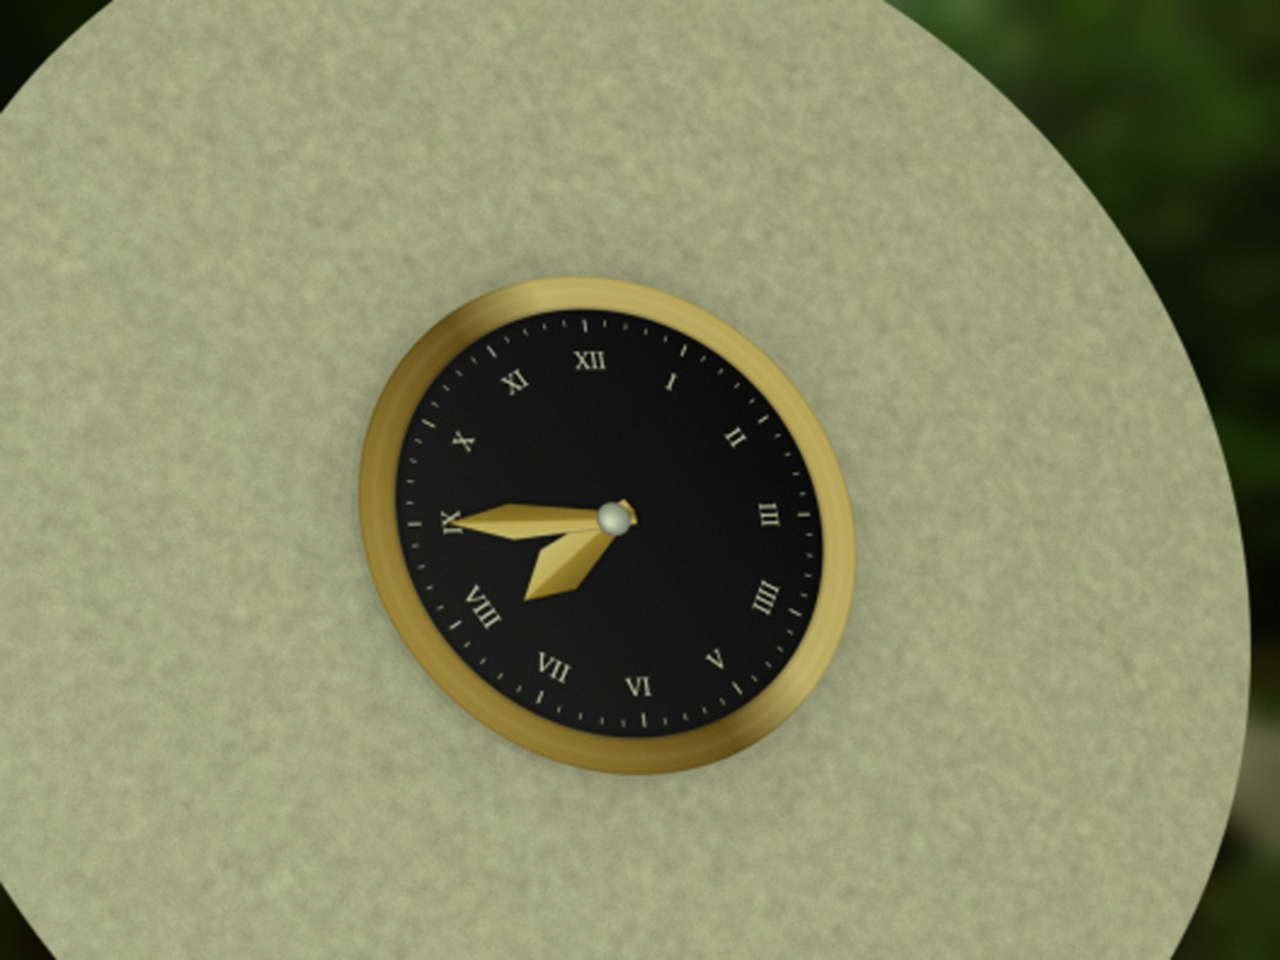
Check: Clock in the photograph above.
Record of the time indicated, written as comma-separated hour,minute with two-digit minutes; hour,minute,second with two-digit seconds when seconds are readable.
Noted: 7,45
